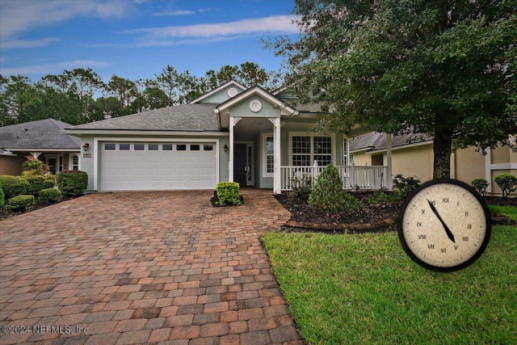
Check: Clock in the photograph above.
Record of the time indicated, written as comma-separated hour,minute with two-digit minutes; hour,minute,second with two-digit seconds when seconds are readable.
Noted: 4,54
